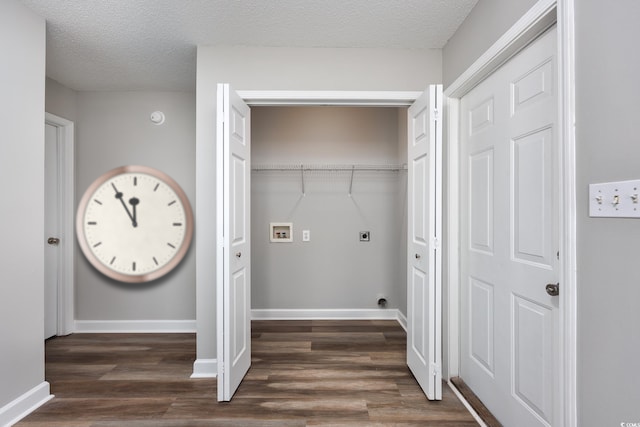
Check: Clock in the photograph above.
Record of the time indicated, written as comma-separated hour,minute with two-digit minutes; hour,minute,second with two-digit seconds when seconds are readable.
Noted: 11,55
